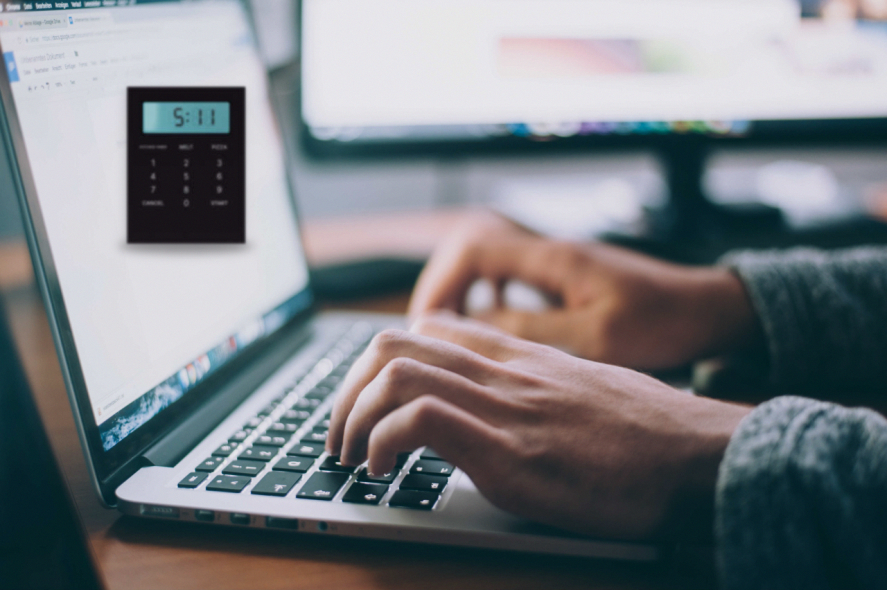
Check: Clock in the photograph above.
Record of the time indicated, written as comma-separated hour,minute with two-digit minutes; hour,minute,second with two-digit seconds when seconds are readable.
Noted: 5,11
